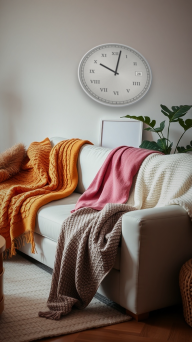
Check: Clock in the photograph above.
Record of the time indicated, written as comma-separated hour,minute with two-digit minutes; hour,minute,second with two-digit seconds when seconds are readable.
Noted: 10,02
